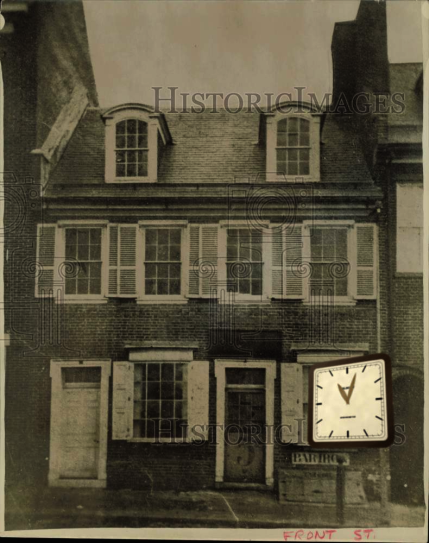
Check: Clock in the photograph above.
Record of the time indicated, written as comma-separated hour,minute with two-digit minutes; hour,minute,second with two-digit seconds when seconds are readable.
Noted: 11,03
